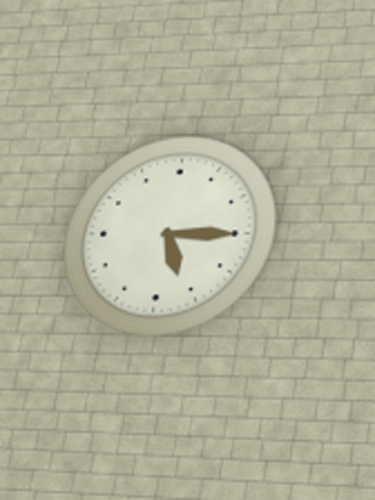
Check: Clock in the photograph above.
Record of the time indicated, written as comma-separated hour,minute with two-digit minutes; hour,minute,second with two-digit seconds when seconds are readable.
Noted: 5,15
